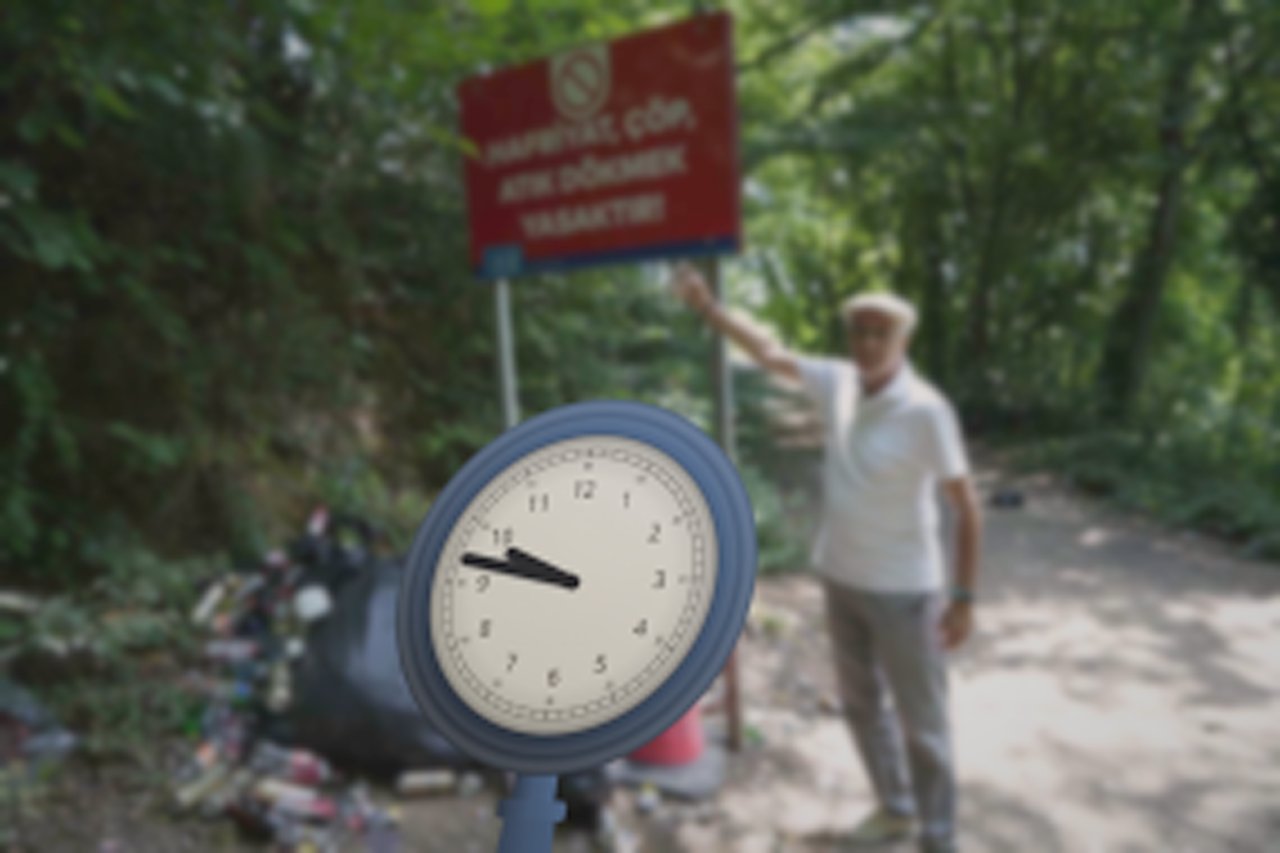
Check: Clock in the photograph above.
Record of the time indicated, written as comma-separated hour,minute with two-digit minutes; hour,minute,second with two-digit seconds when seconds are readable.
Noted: 9,47
